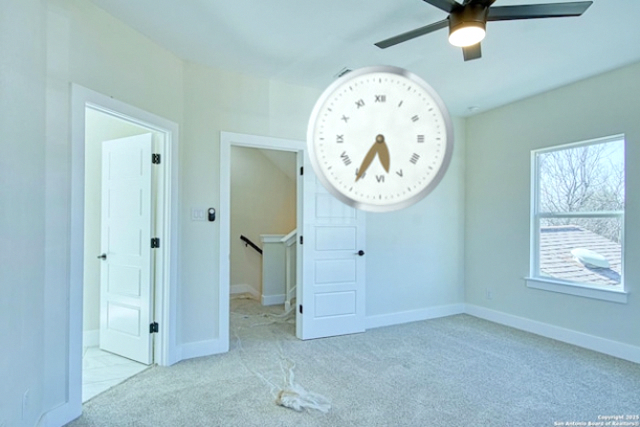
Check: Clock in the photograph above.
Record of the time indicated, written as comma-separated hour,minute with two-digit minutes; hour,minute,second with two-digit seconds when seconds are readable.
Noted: 5,35
